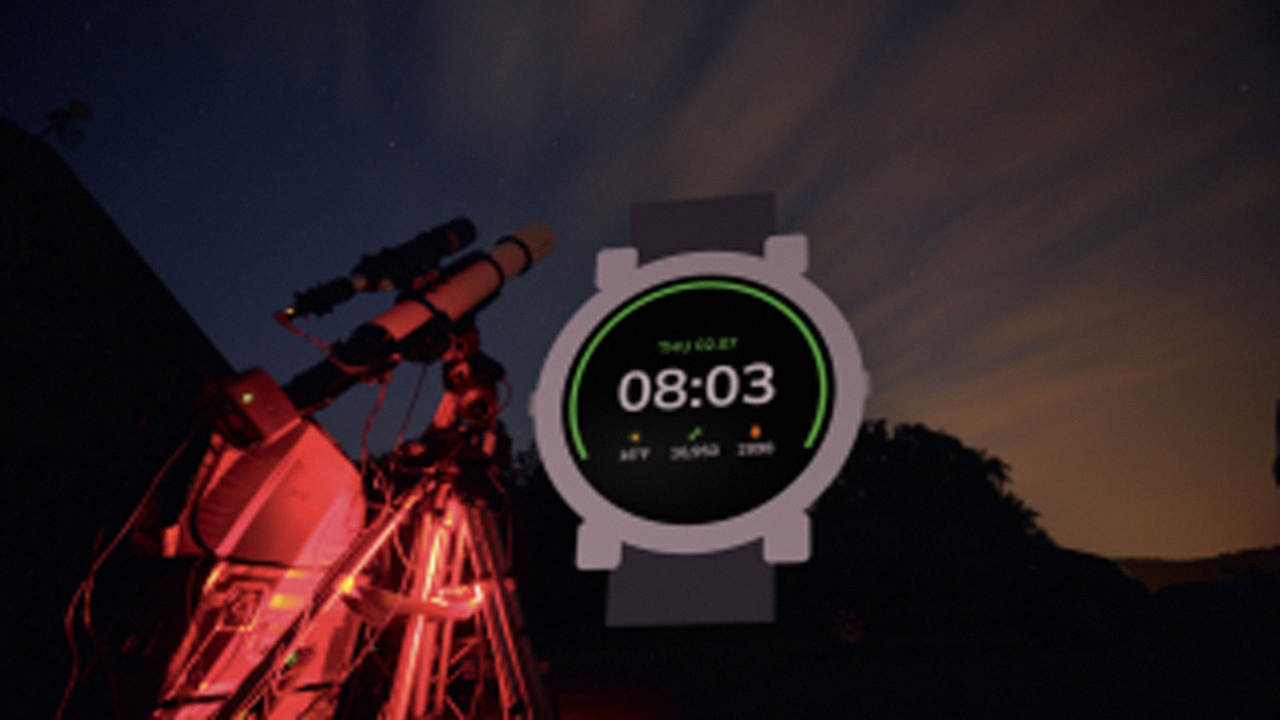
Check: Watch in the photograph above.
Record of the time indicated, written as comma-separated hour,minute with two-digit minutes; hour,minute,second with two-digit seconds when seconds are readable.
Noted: 8,03
